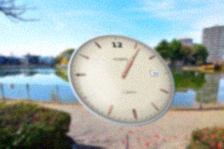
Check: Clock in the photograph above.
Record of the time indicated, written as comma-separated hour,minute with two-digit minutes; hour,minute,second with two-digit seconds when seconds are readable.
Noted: 1,06
